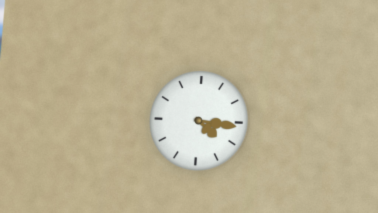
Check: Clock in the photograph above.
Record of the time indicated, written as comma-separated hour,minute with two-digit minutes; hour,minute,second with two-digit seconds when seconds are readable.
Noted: 4,16
